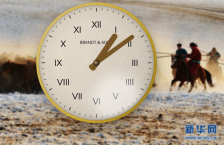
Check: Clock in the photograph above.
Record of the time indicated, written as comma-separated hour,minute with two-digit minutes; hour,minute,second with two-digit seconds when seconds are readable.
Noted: 1,09
